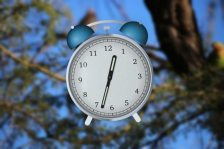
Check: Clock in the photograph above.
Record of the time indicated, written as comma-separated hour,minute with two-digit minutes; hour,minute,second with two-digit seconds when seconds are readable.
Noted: 12,33
